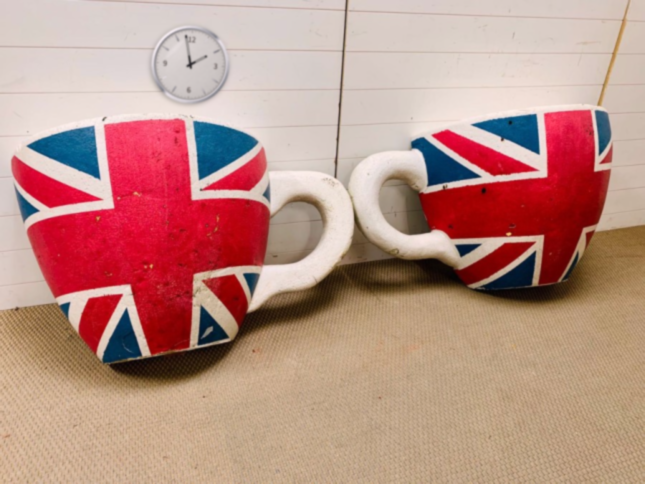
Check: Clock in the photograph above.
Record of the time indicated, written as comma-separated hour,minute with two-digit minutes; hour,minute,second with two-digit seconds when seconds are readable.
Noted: 1,58
